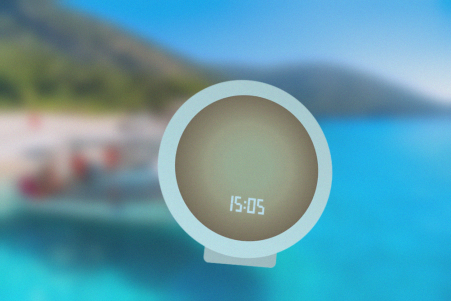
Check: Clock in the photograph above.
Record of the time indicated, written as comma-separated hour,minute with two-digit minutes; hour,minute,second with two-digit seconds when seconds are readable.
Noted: 15,05
